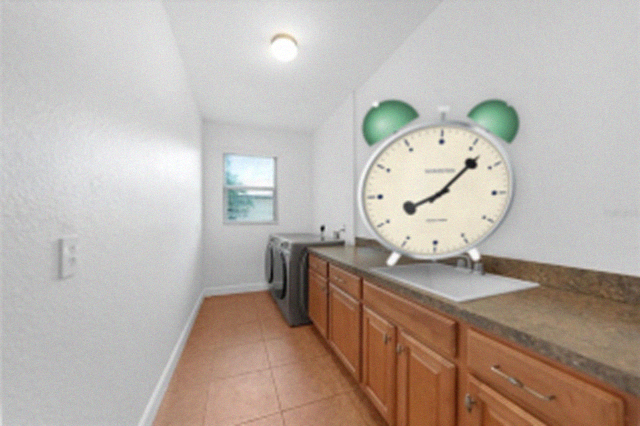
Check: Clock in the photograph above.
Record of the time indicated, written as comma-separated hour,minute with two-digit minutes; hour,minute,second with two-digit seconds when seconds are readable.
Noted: 8,07
